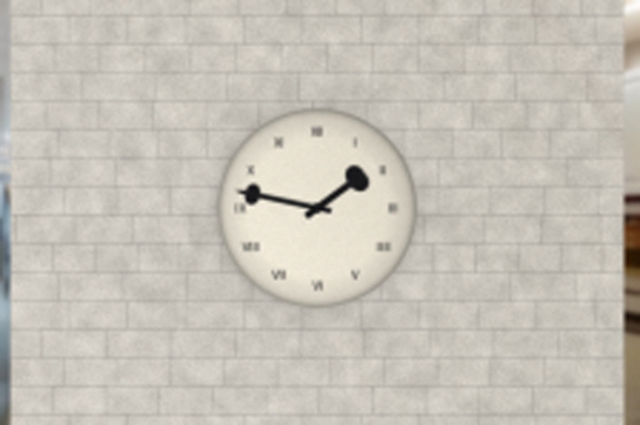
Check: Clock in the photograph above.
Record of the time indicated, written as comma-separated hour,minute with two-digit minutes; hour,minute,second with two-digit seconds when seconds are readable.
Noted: 1,47
